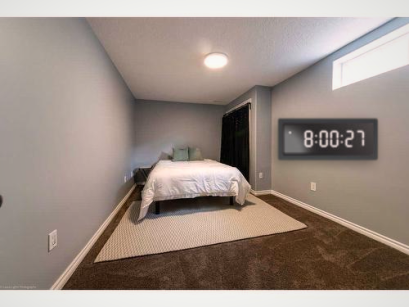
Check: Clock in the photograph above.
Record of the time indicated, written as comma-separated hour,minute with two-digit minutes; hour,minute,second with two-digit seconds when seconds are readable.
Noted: 8,00,27
